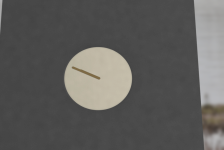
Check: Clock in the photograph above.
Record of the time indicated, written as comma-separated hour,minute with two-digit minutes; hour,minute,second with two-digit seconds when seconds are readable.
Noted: 9,49
